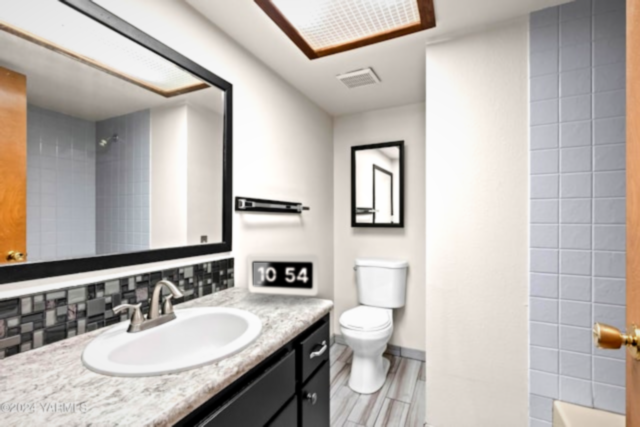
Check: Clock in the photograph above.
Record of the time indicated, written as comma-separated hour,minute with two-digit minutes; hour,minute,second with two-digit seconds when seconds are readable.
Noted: 10,54
